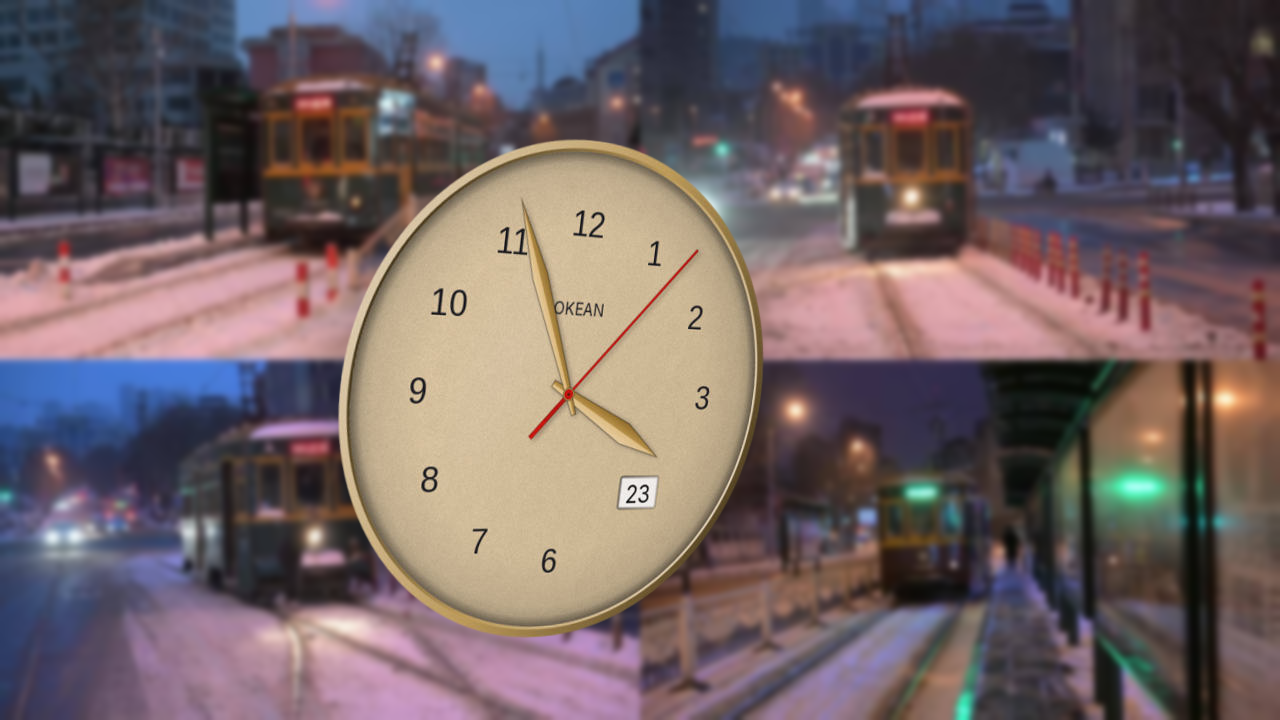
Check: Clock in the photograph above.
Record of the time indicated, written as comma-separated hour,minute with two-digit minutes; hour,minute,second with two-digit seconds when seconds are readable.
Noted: 3,56,07
